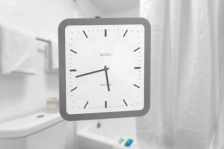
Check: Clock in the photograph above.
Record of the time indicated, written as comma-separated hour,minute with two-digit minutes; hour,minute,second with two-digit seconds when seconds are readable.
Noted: 5,43
